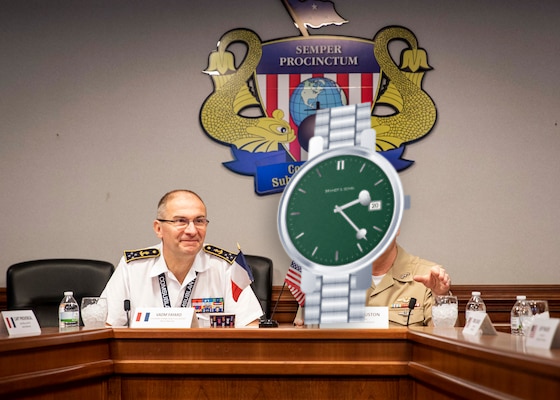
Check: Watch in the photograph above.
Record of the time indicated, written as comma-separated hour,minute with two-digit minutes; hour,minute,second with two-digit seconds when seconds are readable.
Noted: 2,23
